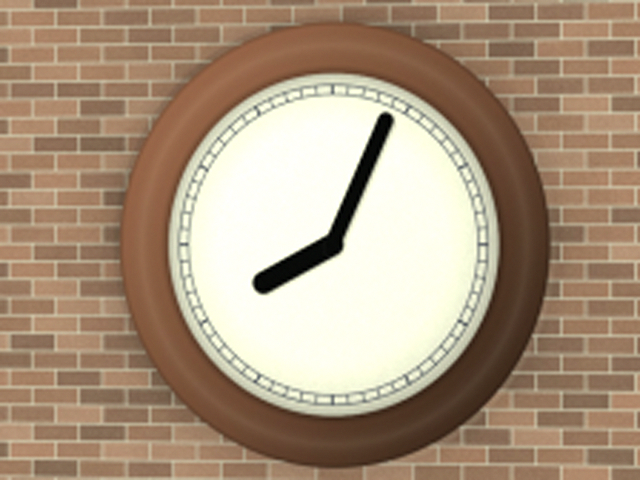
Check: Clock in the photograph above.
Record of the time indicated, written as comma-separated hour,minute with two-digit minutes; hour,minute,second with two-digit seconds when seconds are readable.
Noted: 8,04
